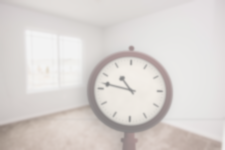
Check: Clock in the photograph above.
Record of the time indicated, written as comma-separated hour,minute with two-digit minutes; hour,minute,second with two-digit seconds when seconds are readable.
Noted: 10,47
